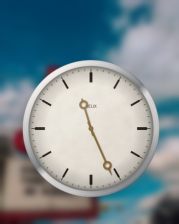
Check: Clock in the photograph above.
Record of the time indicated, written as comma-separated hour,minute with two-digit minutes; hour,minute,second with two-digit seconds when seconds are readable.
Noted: 11,26
